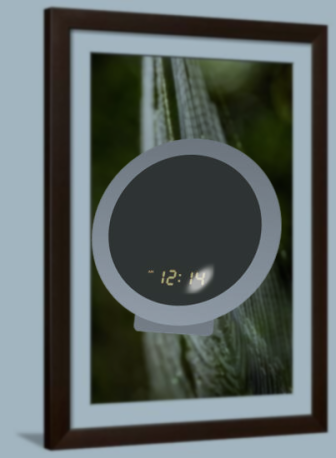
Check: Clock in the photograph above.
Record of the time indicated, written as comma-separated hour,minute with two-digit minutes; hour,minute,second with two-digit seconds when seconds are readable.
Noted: 12,14
